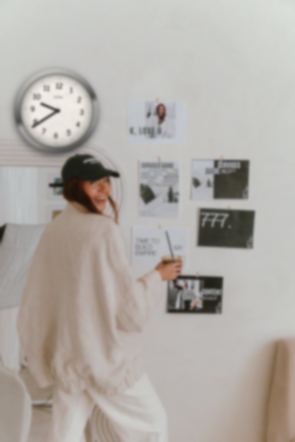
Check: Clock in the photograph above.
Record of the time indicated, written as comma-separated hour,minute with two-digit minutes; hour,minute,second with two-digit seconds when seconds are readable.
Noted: 9,39
